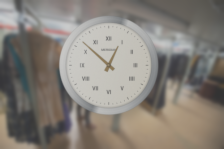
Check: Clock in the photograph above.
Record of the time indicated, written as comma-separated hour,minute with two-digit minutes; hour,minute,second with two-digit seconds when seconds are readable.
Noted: 12,52
